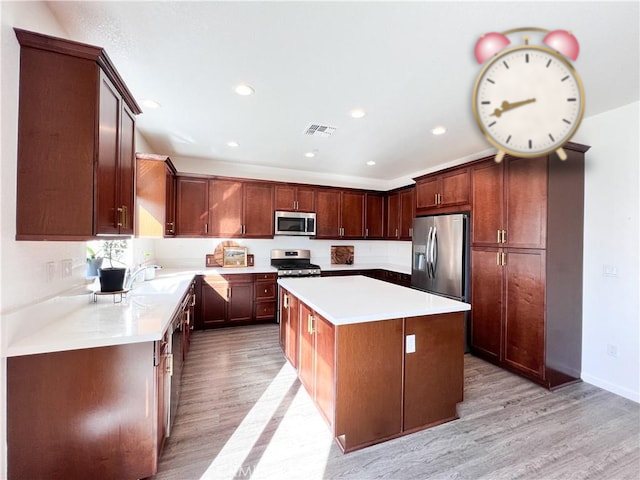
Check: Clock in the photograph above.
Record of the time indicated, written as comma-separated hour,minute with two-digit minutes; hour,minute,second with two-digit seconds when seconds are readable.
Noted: 8,42
